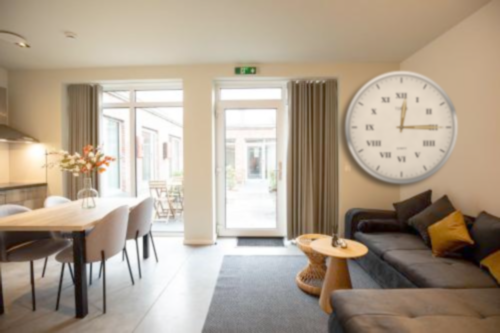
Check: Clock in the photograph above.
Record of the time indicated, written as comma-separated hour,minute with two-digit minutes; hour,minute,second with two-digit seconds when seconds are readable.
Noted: 12,15
